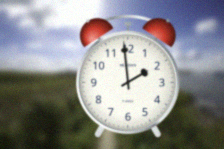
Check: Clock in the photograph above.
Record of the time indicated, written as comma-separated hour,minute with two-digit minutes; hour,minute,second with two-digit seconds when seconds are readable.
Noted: 1,59
